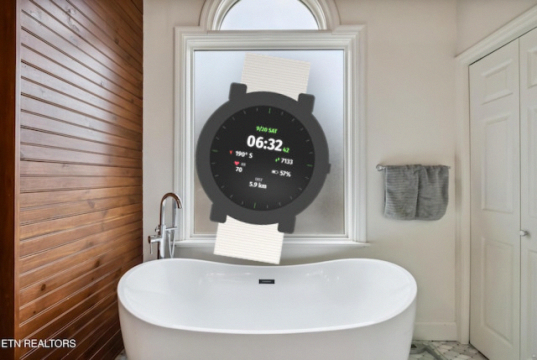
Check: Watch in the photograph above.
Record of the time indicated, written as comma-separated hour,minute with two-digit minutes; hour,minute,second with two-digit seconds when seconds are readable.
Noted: 6,32
